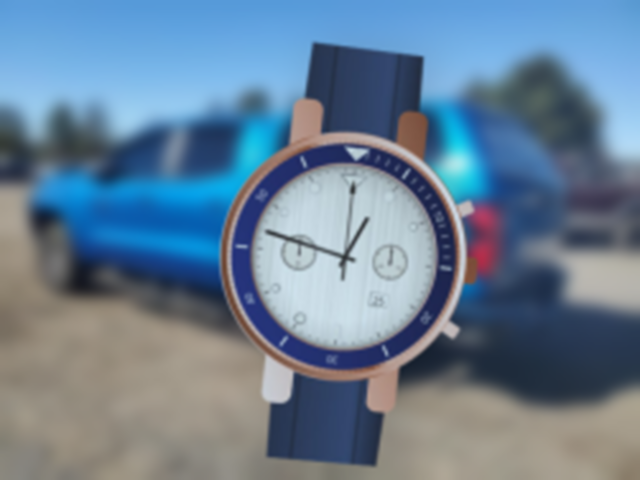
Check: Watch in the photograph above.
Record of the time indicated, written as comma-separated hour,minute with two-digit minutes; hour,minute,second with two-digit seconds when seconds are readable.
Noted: 12,47
